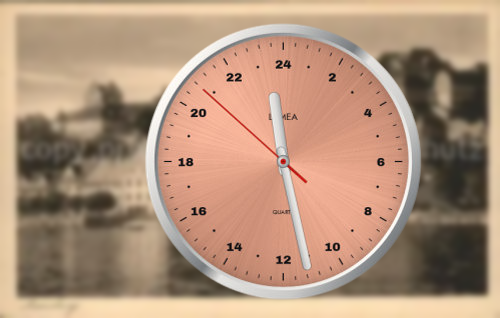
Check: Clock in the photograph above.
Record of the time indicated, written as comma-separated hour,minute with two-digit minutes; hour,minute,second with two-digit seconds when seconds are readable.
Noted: 23,27,52
